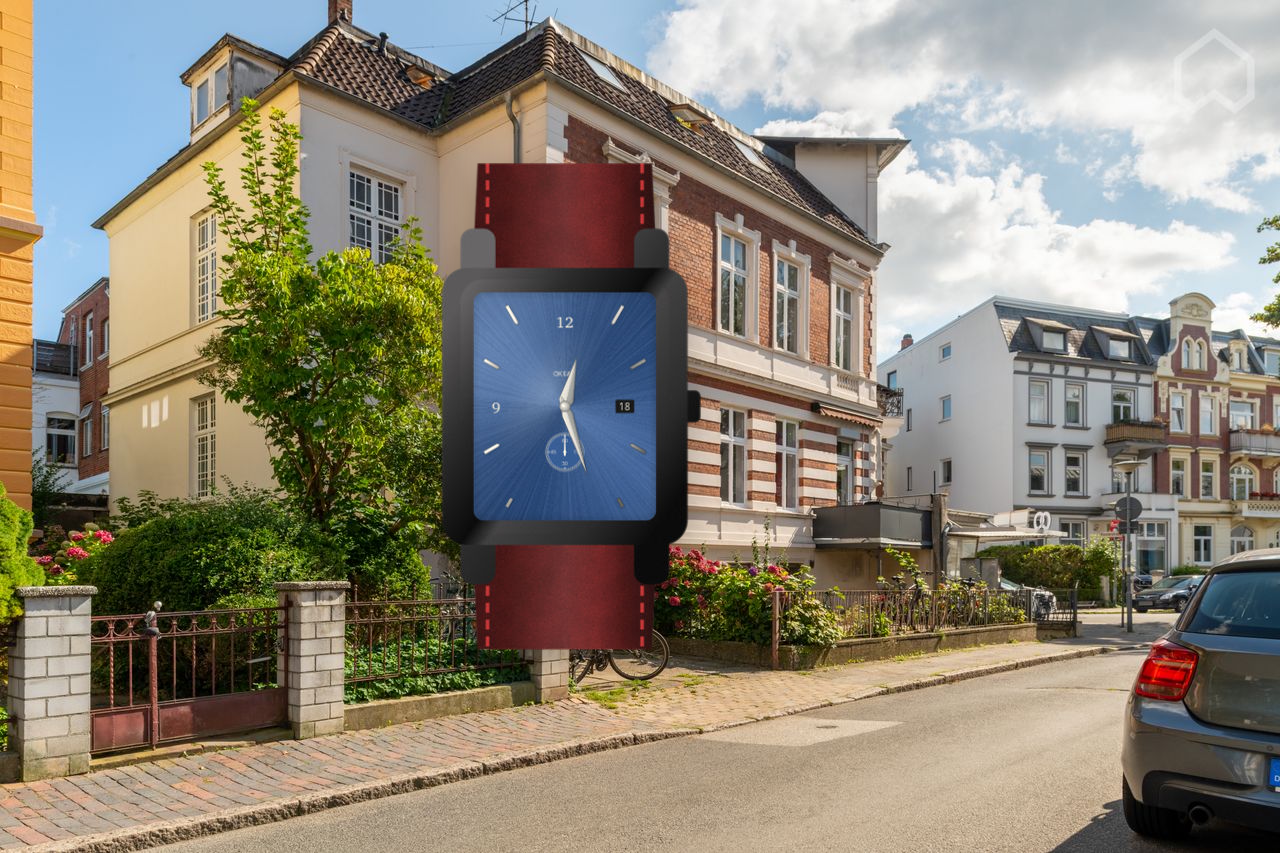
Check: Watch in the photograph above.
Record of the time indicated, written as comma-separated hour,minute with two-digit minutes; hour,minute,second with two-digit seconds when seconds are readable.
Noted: 12,27
